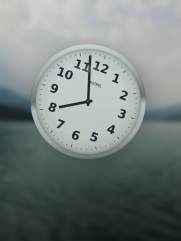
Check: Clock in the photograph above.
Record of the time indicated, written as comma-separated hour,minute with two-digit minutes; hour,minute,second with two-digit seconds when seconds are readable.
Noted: 7,57
